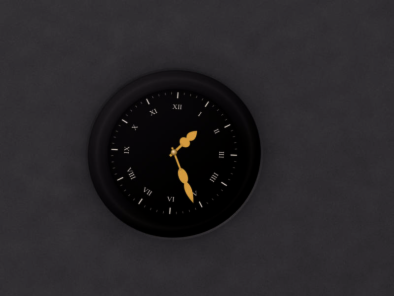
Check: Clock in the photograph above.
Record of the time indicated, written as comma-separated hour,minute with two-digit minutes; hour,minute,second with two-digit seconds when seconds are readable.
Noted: 1,26
